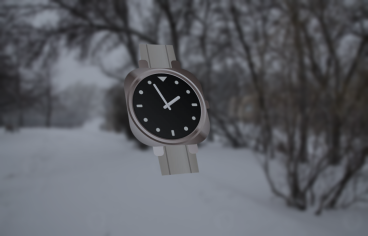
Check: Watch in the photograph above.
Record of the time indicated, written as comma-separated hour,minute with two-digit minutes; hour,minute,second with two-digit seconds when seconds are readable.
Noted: 1,56
